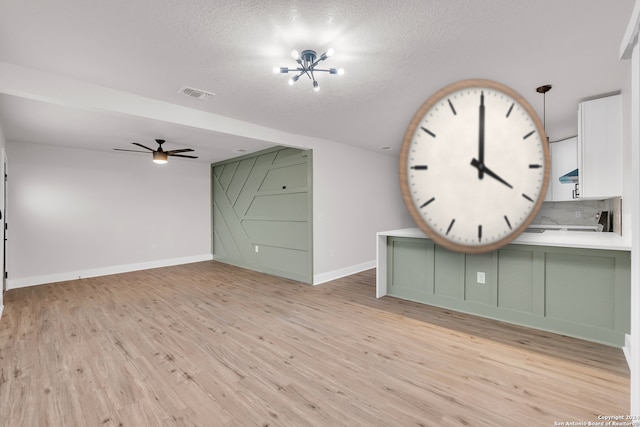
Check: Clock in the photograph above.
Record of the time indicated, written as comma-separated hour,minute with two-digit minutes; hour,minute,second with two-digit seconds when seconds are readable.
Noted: 4,00
